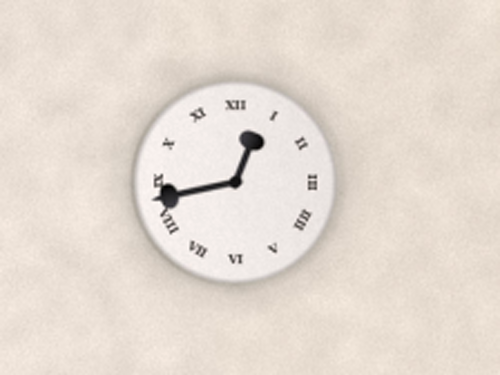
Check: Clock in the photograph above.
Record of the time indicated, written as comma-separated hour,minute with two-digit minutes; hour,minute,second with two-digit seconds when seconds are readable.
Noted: 12,43
